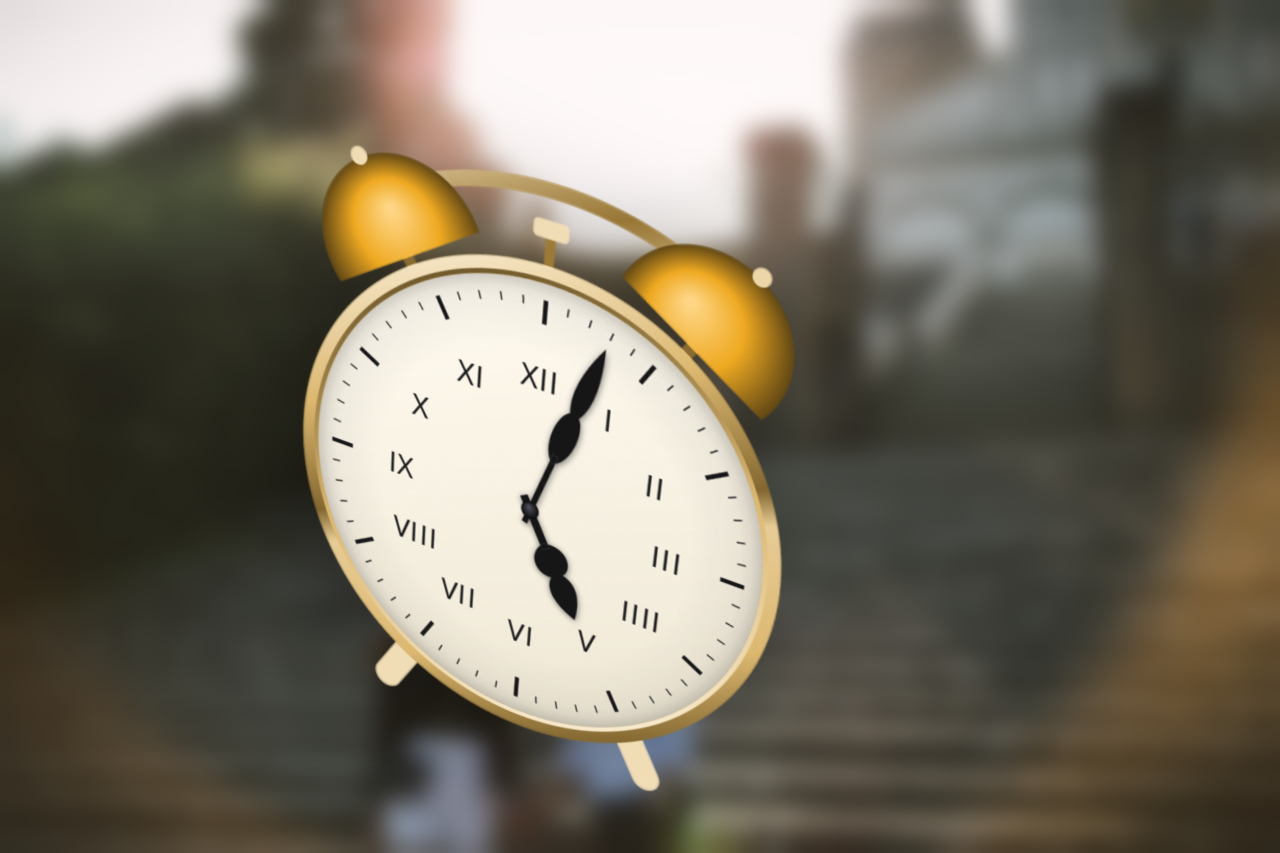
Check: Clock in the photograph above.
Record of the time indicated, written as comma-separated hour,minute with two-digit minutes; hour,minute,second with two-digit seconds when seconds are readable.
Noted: 5,03
